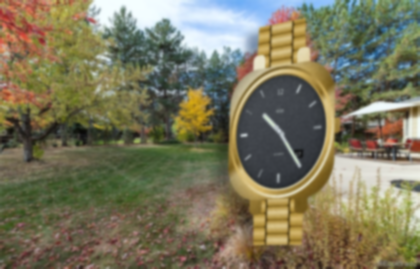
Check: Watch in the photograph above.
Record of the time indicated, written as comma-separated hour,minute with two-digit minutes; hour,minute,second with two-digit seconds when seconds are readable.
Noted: 10,24
